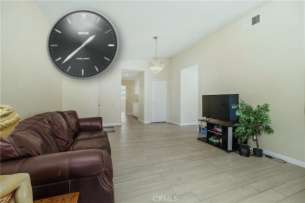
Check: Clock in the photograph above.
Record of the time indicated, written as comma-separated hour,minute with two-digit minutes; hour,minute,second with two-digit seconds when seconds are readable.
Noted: 1,38
